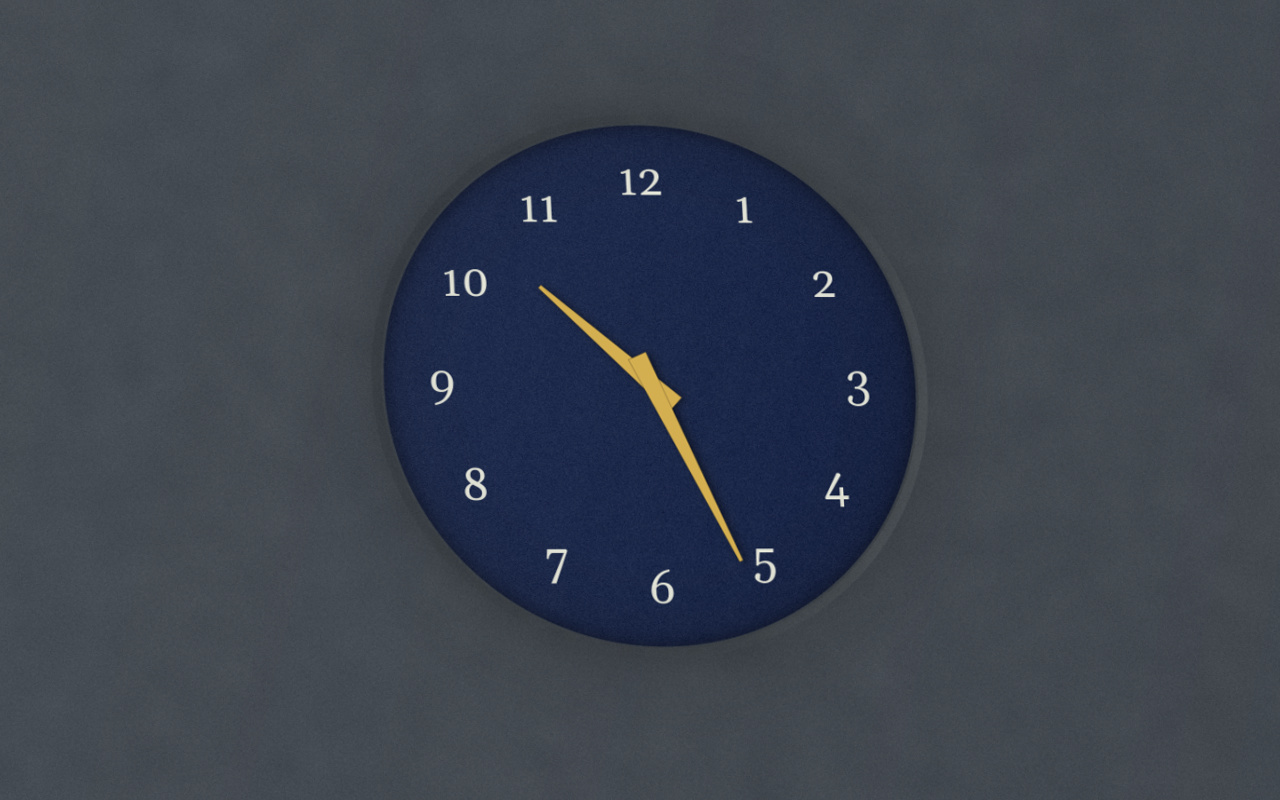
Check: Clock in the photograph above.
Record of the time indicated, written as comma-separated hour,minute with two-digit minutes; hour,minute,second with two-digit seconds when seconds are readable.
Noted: 10,26
